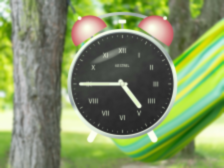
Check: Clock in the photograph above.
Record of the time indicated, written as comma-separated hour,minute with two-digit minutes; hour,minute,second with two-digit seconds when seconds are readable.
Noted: 4,45
